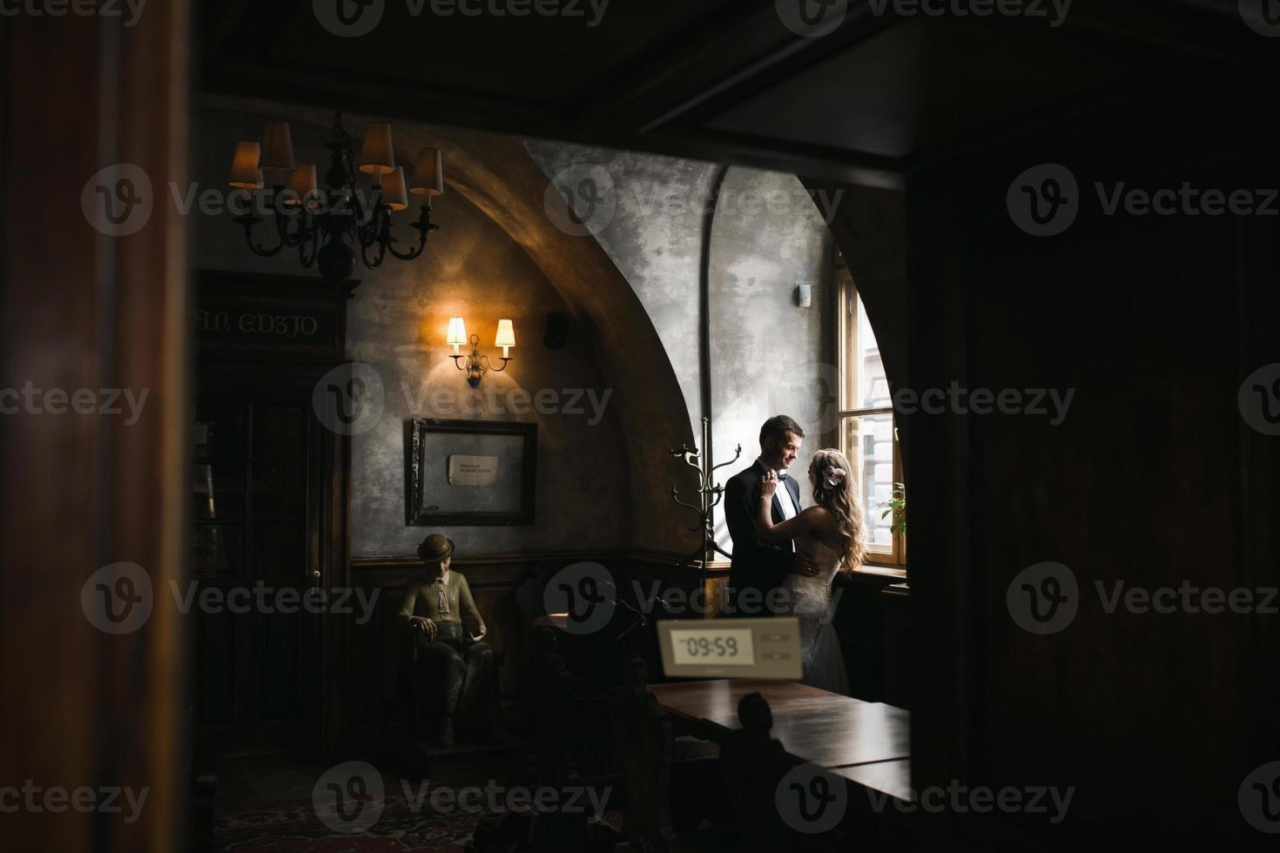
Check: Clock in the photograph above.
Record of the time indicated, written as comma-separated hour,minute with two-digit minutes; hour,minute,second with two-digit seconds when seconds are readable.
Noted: 9,59
